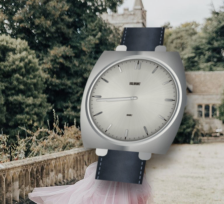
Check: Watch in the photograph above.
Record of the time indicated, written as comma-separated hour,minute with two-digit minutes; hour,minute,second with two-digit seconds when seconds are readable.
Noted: 8,44
